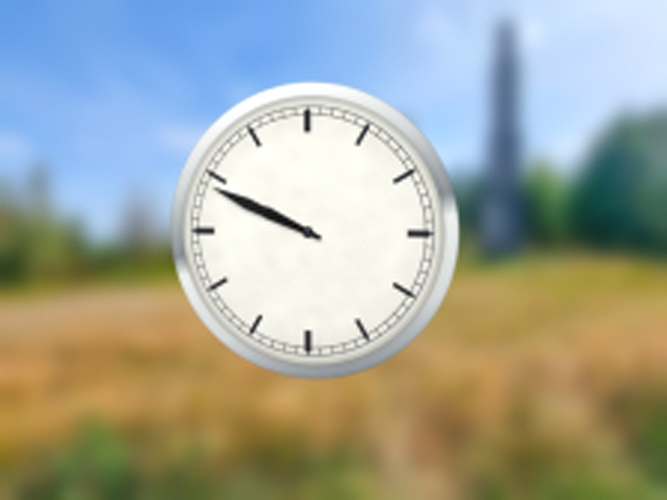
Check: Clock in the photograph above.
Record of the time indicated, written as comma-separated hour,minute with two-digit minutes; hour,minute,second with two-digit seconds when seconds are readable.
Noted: 9,49
